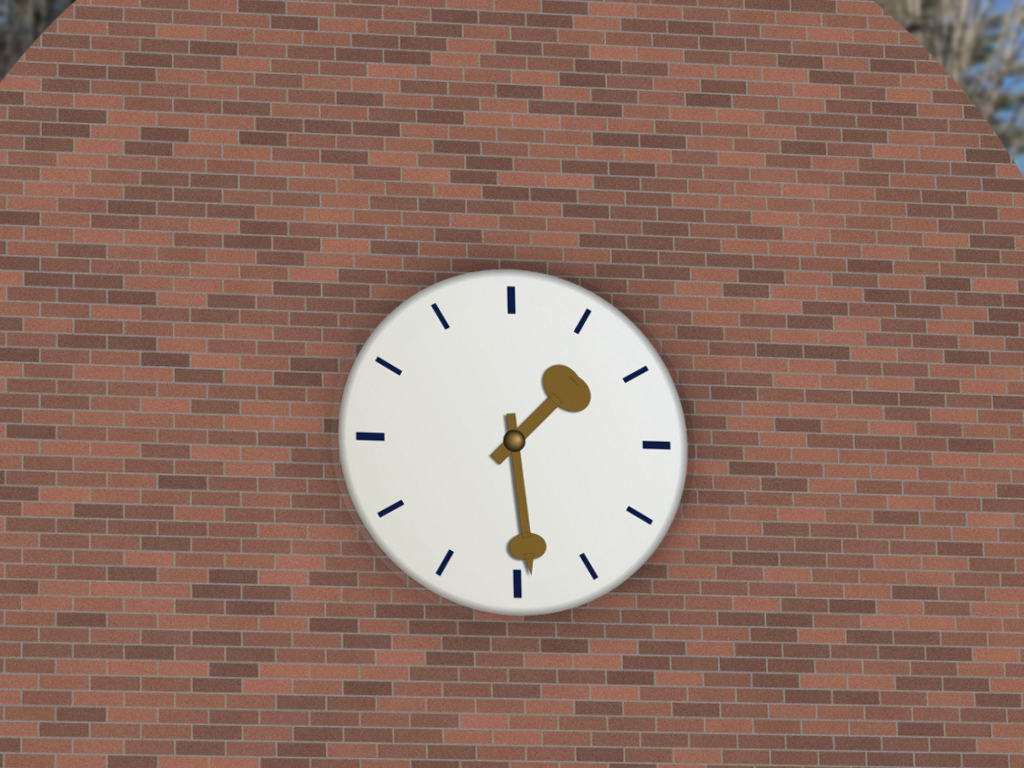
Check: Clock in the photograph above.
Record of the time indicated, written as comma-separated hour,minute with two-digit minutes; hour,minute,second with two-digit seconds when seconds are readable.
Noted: 1,29
